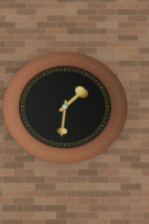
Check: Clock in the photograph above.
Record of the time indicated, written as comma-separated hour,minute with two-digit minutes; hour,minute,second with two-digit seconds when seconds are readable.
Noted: 1,31
